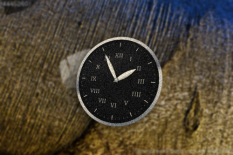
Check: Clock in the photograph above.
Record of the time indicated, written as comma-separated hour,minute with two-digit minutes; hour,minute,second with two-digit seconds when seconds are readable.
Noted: 1,55
